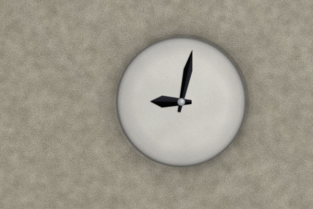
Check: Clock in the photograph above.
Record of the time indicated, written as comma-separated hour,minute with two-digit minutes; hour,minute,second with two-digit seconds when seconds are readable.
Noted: 9,02
